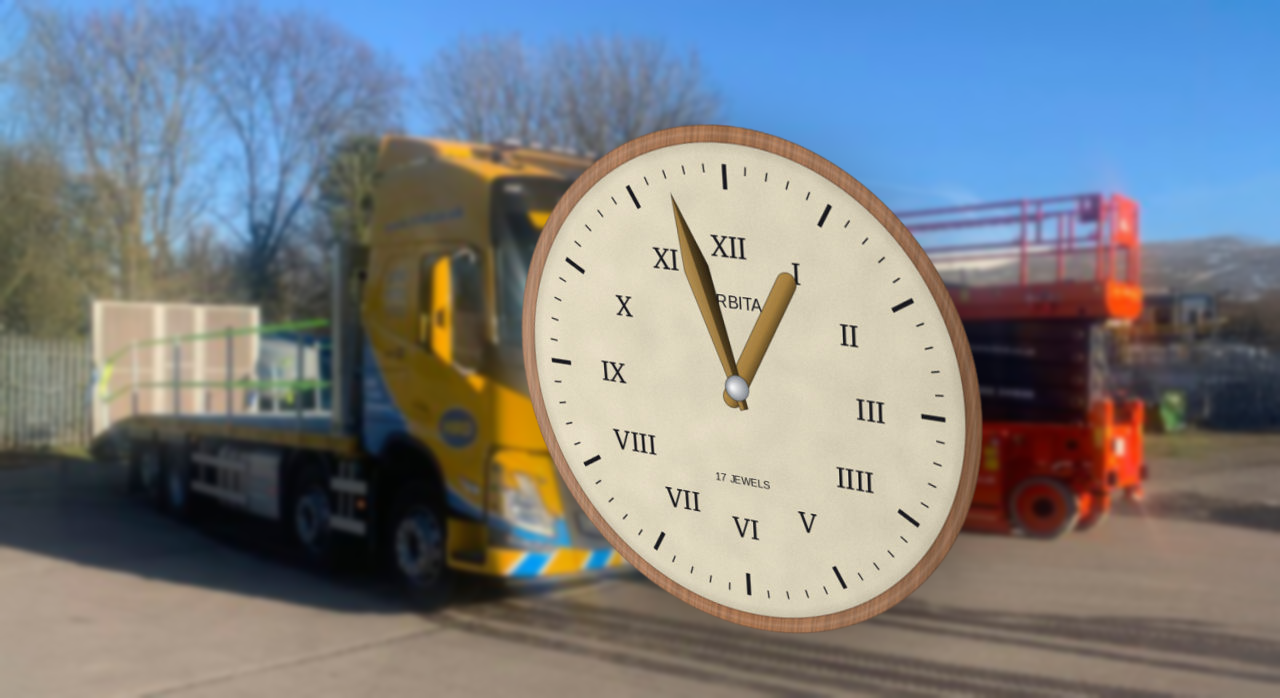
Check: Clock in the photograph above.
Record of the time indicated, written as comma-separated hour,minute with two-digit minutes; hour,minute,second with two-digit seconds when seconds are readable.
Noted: 12,57
